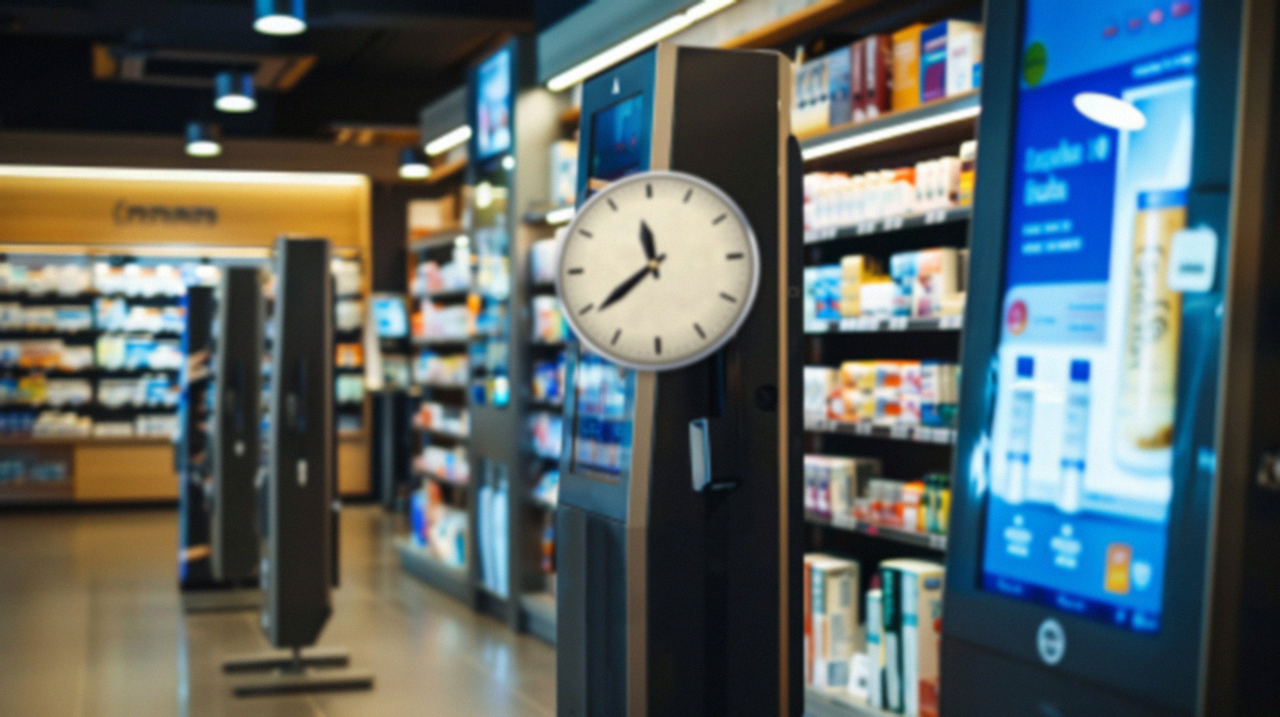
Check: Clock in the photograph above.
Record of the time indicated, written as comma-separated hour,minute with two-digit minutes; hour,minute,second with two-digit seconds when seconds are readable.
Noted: 11,39
